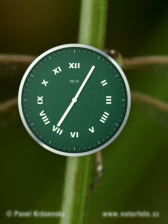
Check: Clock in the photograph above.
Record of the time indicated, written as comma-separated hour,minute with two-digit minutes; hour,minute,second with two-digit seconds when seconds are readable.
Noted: 7,05
